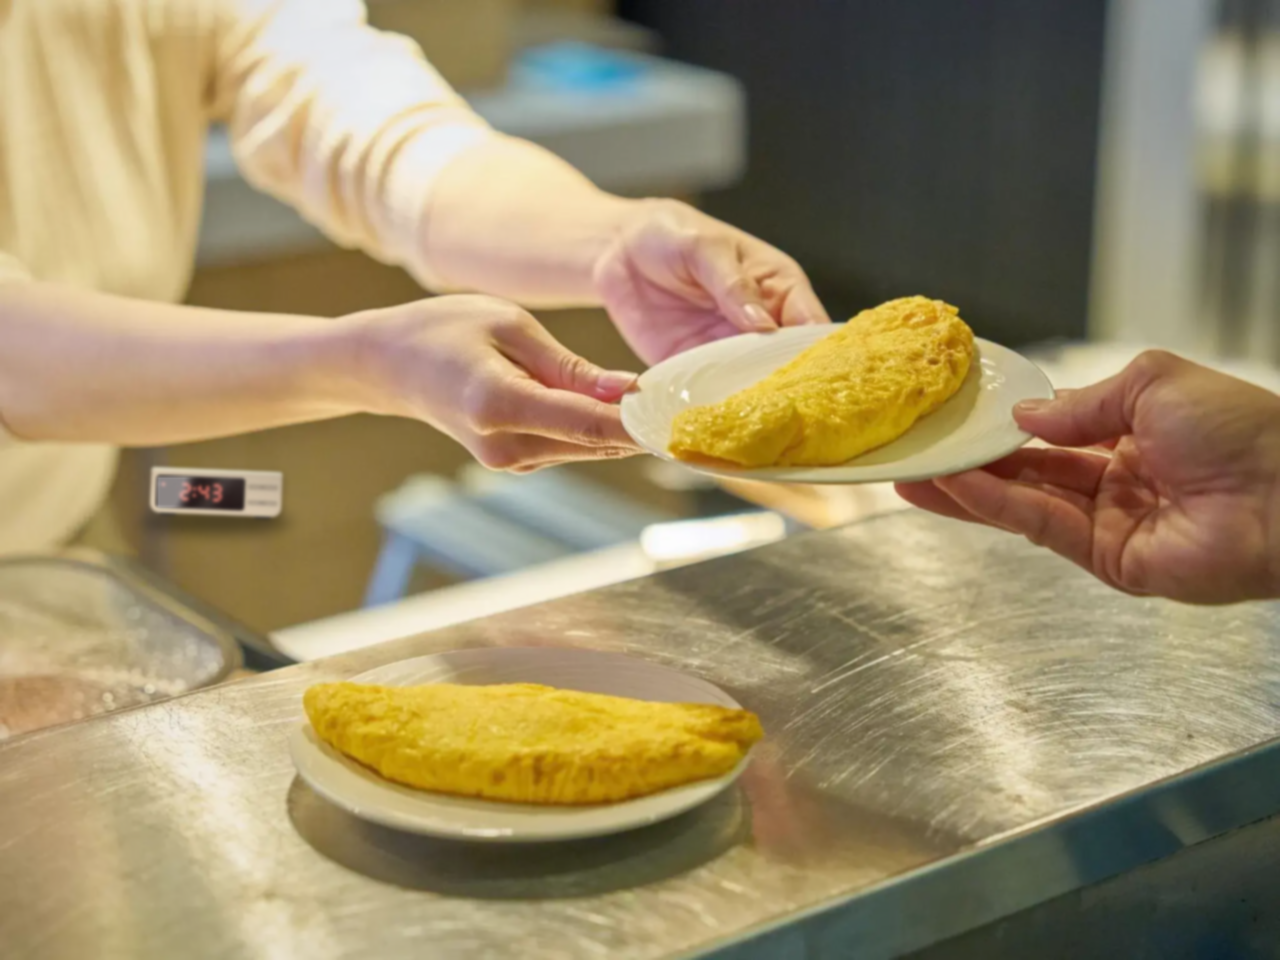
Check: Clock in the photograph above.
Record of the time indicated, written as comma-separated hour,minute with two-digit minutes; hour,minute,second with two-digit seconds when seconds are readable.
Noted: 2,43
